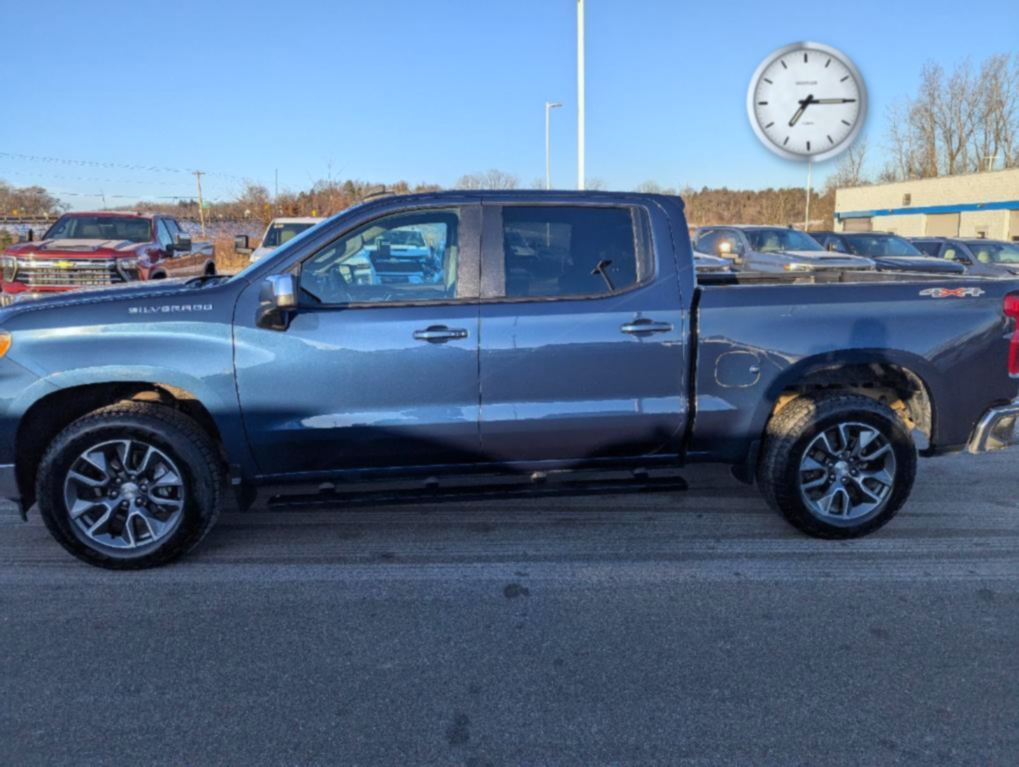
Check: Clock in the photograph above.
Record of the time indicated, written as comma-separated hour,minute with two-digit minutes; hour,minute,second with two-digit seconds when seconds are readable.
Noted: 7,15
